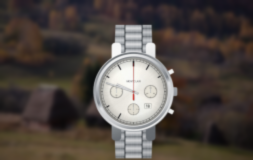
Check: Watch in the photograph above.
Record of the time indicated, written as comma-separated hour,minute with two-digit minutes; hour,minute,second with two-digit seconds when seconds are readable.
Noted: 9,48
